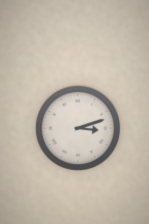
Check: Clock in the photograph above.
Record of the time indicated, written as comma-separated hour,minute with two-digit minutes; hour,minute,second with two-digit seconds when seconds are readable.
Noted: 3,12
